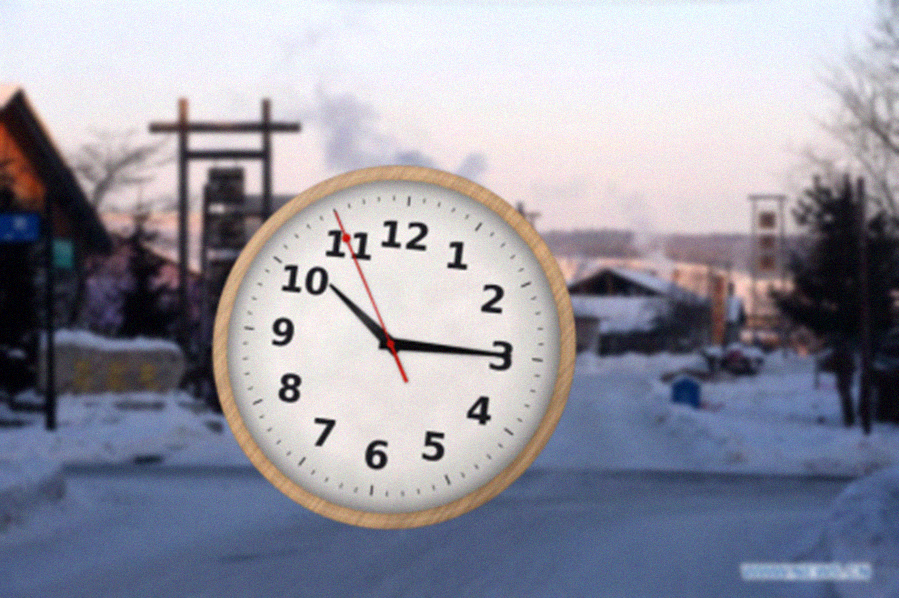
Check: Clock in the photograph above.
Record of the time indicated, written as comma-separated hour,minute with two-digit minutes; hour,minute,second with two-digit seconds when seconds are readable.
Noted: 10,14,55
